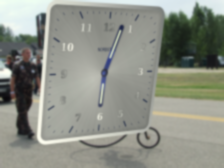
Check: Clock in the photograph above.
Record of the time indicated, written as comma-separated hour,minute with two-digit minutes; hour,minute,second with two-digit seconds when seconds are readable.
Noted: 6,03
